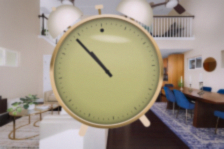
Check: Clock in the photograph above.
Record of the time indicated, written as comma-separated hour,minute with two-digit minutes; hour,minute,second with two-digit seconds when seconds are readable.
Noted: 10,54
